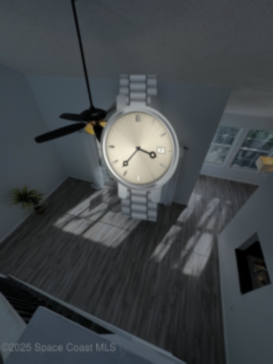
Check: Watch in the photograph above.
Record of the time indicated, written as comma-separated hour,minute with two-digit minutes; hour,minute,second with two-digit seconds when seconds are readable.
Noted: 3,37
